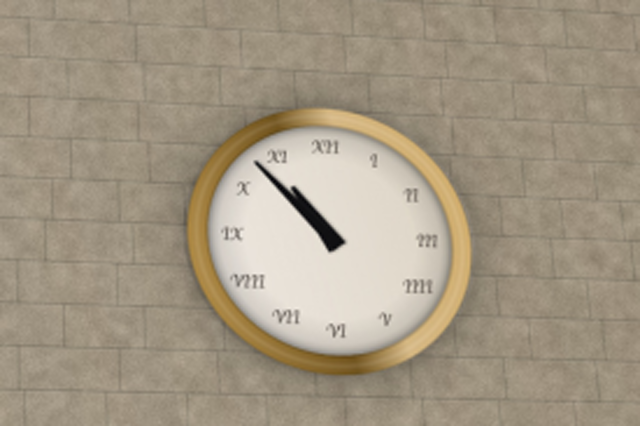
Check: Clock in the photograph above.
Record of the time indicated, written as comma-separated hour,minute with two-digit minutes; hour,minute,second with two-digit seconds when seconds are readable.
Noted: 10,53
